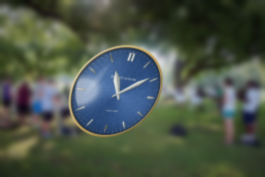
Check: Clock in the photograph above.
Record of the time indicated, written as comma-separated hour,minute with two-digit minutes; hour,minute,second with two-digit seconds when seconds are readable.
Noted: 11,09
